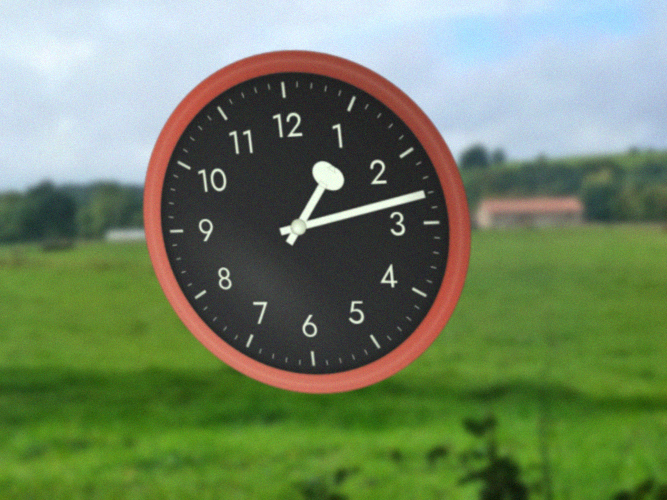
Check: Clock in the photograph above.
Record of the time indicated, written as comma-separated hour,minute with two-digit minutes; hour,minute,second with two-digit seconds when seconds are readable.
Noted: 1,13
